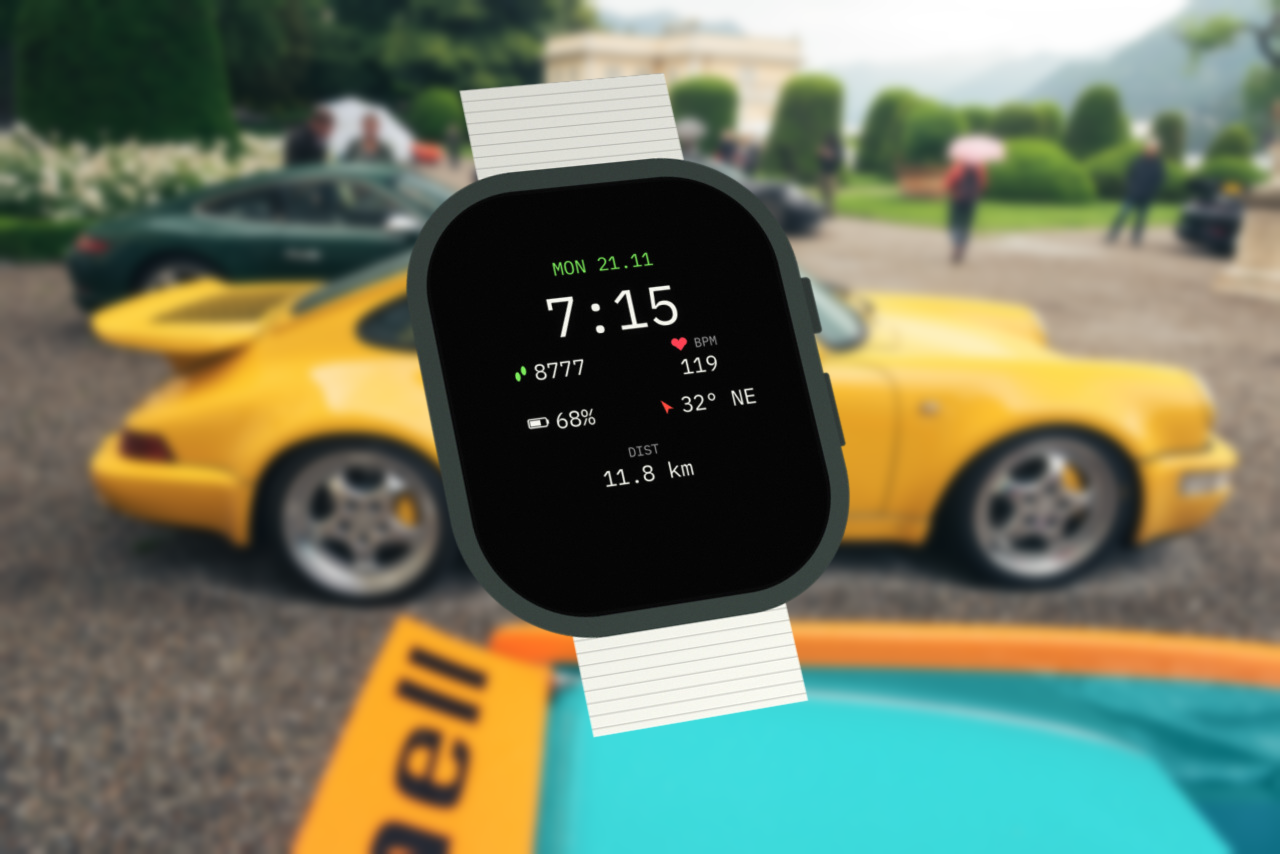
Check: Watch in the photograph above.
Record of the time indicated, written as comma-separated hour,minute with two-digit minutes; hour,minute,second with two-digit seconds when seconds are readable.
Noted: 7,15
